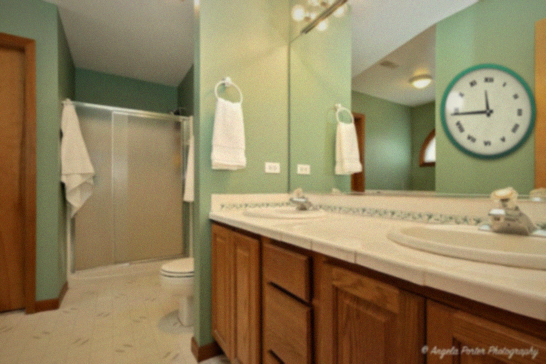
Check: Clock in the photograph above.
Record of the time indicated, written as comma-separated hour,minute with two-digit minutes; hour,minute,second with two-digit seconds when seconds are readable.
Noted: 11,44
